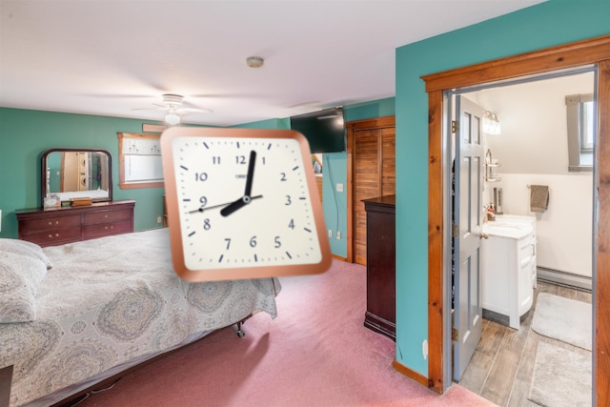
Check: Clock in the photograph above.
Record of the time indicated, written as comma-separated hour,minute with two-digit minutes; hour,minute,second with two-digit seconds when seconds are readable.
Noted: 8,02,43
